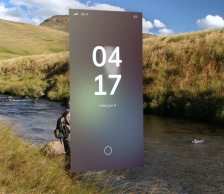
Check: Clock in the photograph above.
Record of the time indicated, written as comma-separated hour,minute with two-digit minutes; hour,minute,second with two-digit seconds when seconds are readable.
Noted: 4,17
